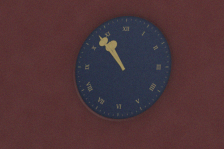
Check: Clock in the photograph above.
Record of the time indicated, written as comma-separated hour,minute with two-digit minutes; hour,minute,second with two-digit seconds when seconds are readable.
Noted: 10,53
